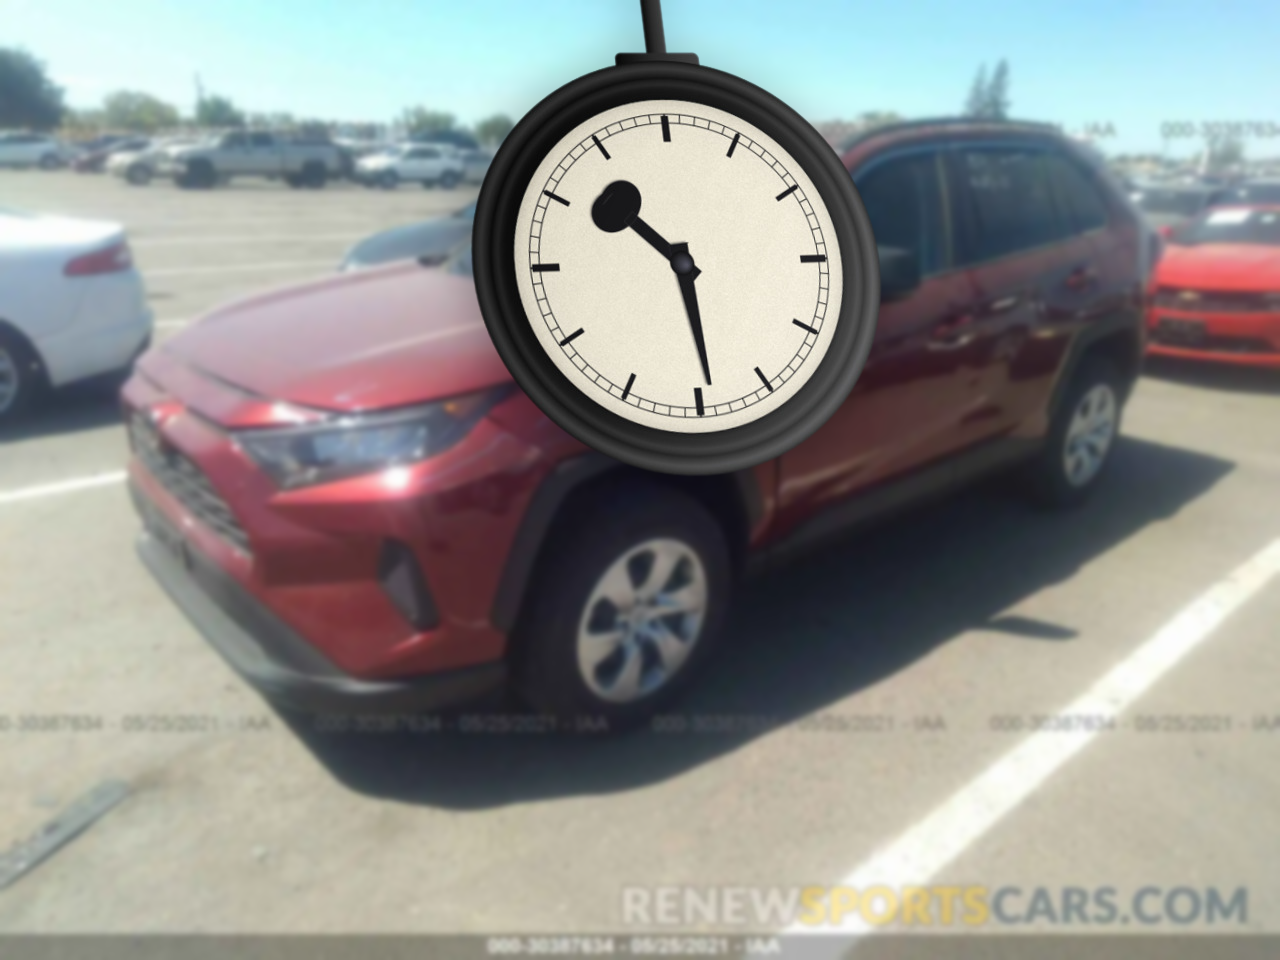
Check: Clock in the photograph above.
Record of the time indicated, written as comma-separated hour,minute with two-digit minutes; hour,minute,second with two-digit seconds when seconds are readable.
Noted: 10,29
